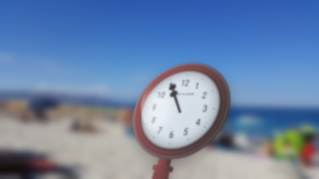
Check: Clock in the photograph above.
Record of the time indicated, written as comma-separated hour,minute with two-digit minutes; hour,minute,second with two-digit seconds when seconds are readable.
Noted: 10,55
